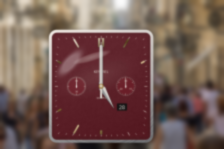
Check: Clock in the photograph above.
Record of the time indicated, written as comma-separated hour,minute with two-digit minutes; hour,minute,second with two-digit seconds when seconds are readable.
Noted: 5,00
